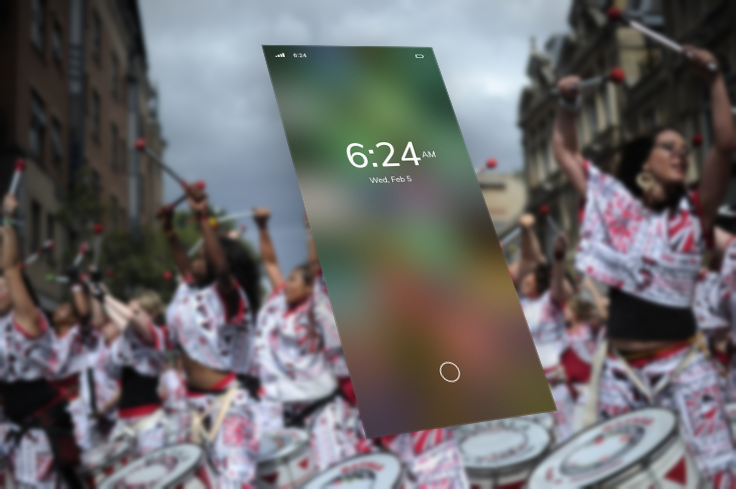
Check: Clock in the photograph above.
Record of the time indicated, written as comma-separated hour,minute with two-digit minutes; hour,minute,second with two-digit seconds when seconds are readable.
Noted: 6,24
